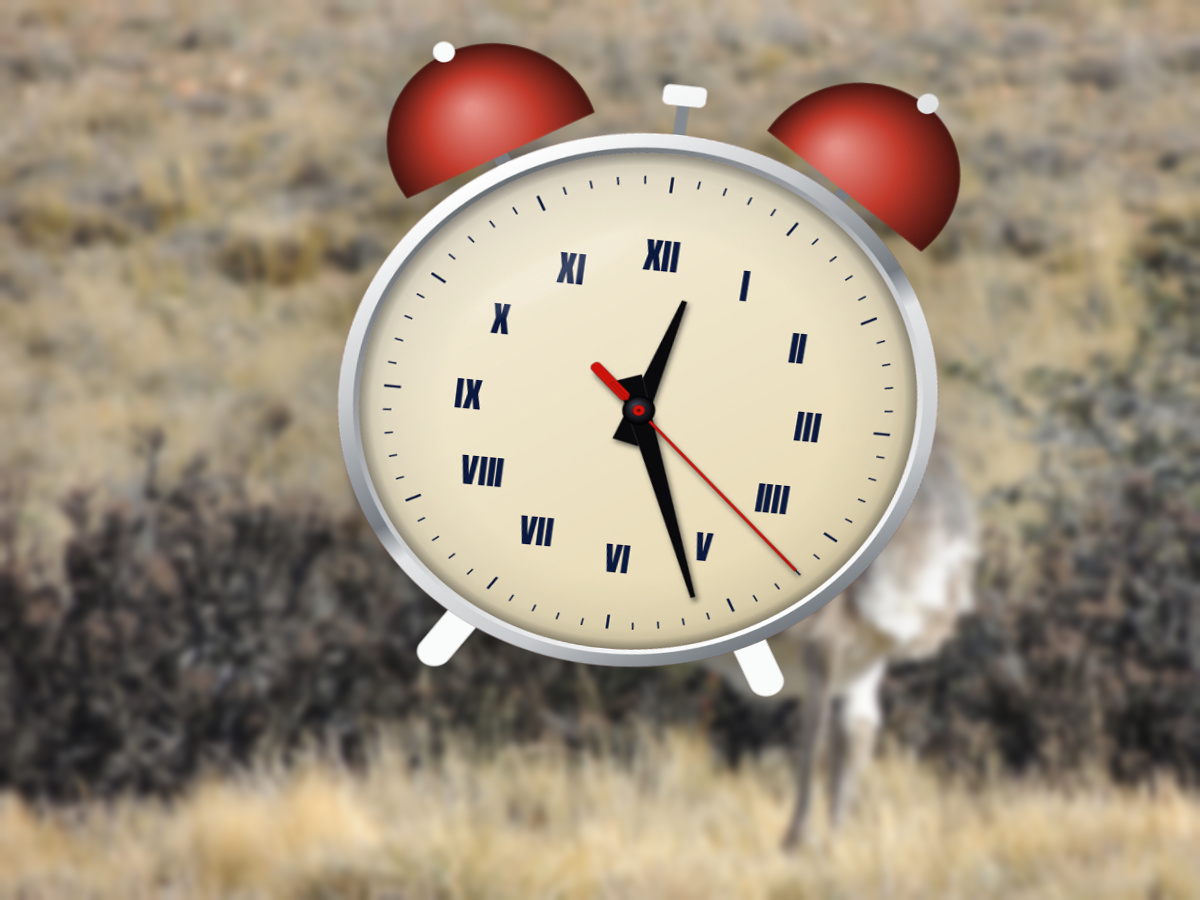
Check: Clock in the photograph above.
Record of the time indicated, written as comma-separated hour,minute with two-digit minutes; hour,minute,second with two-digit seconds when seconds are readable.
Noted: 12,26,22
